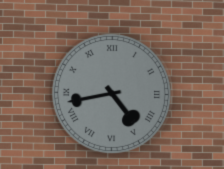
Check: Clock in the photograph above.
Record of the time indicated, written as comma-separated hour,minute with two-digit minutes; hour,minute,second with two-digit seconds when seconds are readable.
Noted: 4,43
